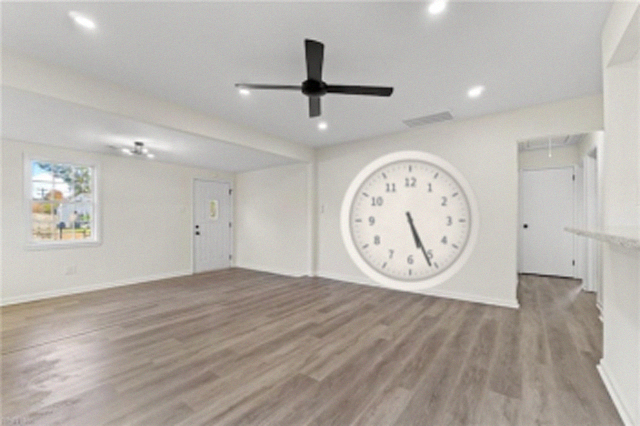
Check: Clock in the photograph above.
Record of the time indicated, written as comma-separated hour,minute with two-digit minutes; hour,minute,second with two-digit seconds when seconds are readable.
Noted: 5,26
